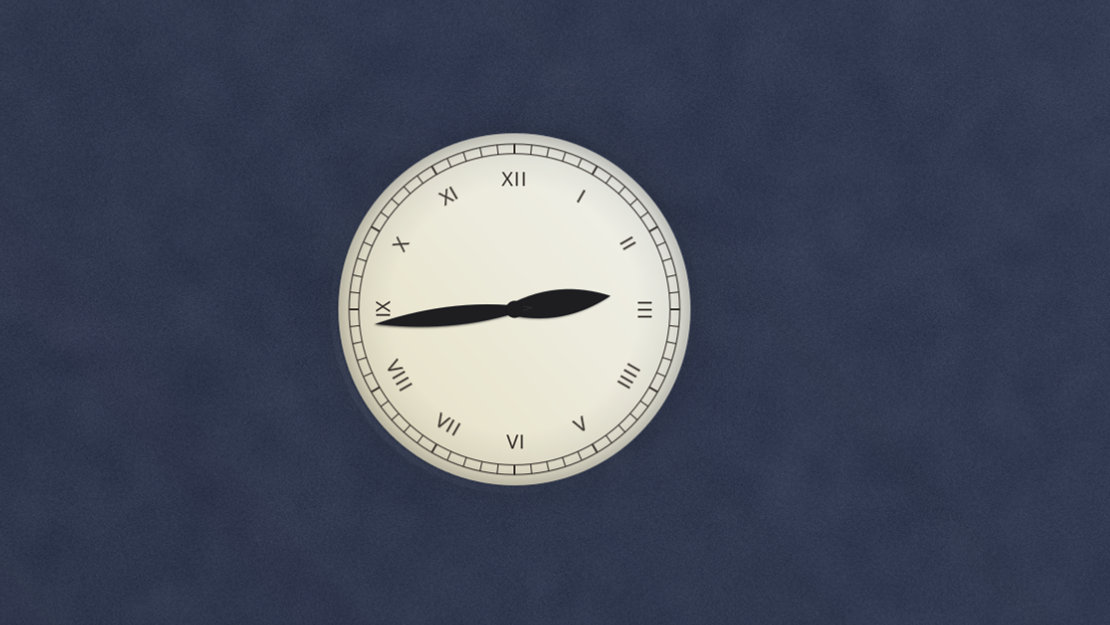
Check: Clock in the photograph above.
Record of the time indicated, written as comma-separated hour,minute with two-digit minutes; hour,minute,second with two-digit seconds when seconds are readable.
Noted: 2,44
